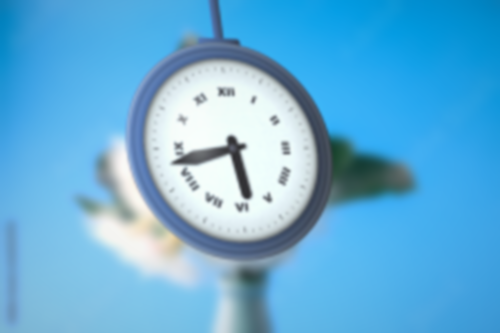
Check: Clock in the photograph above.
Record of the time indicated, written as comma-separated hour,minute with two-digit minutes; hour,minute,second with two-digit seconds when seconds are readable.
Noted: 5,43
